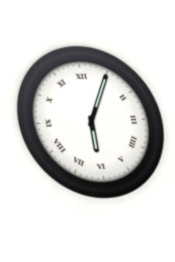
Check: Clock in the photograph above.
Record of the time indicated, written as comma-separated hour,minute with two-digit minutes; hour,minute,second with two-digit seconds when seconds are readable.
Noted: 6,05
